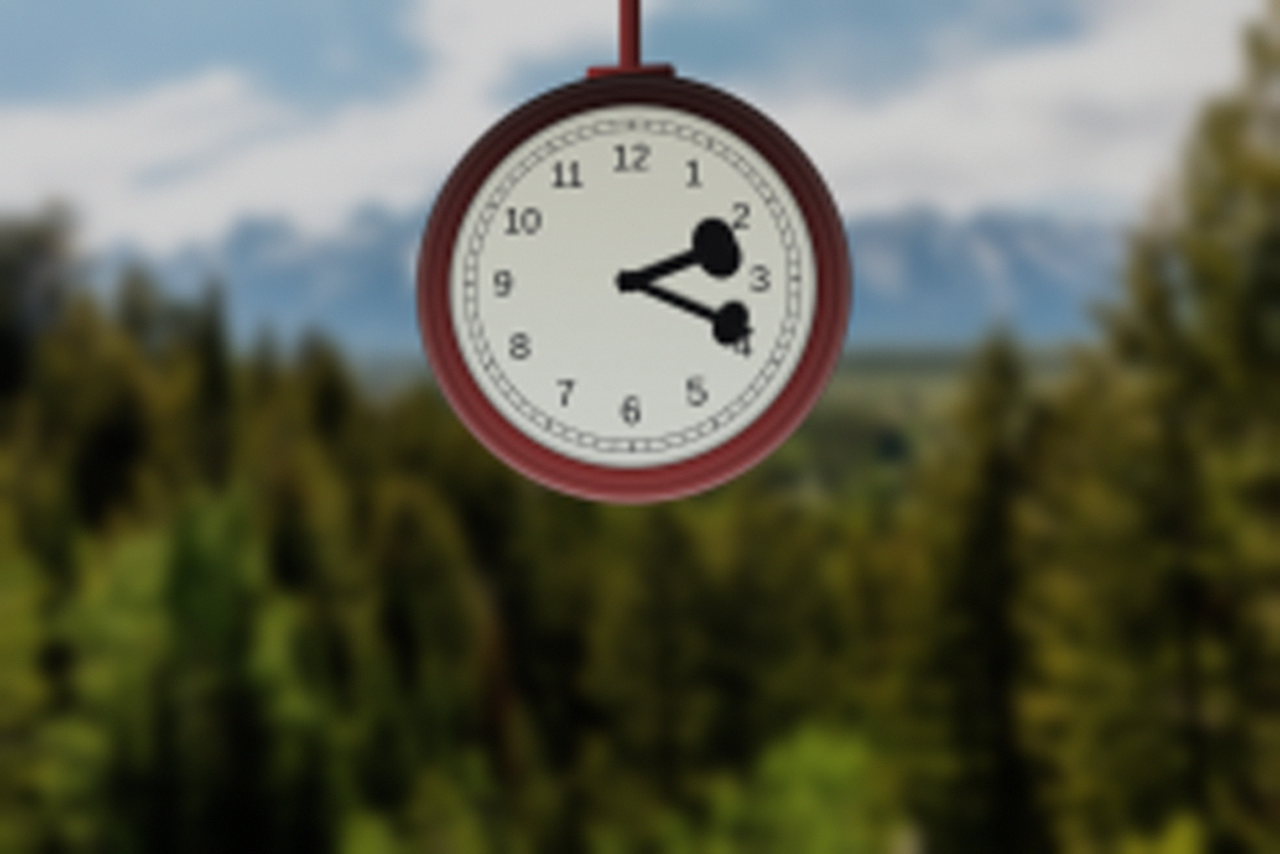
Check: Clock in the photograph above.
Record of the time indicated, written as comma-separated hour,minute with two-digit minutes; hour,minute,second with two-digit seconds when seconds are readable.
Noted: 2,19
